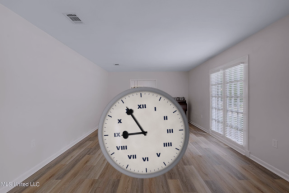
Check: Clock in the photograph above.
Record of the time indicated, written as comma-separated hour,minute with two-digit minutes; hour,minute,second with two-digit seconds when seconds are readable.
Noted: 8,55
